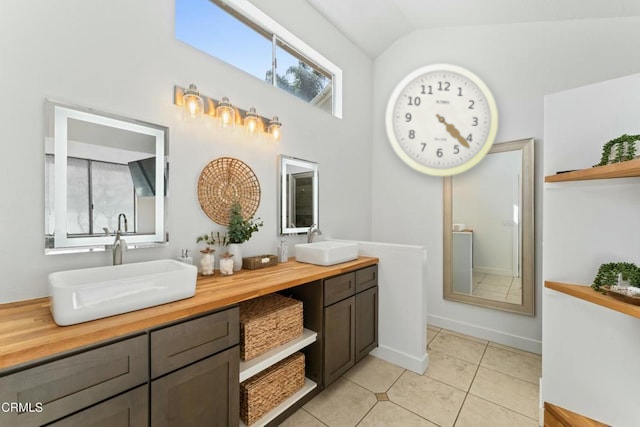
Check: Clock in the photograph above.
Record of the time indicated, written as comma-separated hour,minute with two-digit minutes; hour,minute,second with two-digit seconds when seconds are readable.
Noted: 4,22
